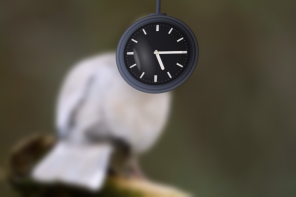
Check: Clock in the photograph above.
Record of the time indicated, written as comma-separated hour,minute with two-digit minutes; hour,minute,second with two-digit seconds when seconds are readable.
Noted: 5,15
